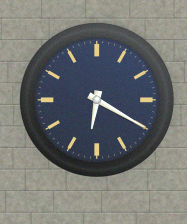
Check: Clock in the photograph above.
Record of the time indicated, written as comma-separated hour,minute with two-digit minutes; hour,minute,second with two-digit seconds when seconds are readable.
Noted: 6,20
